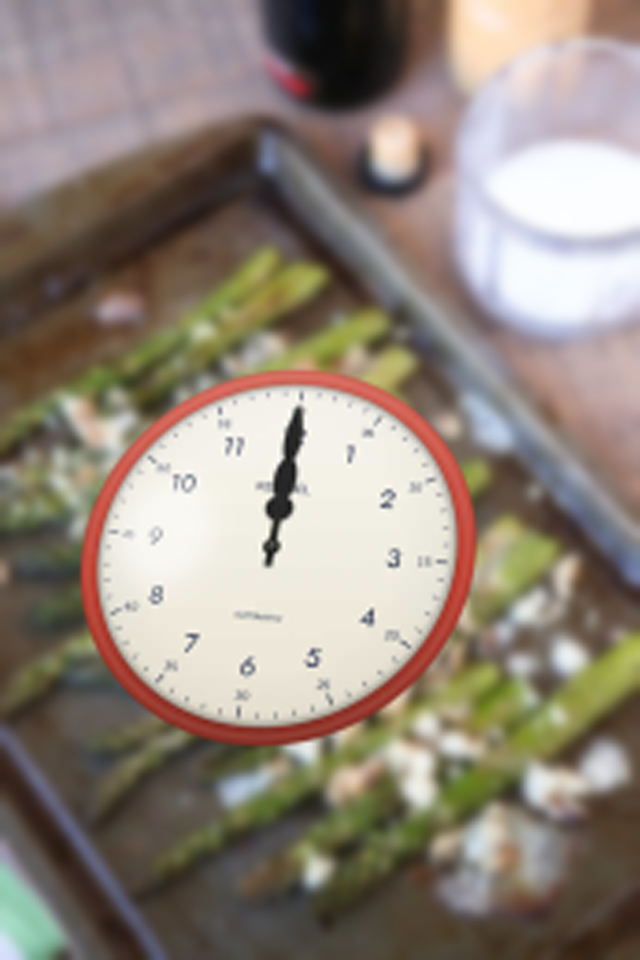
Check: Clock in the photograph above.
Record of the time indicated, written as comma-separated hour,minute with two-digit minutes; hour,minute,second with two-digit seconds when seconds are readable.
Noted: 12,00
